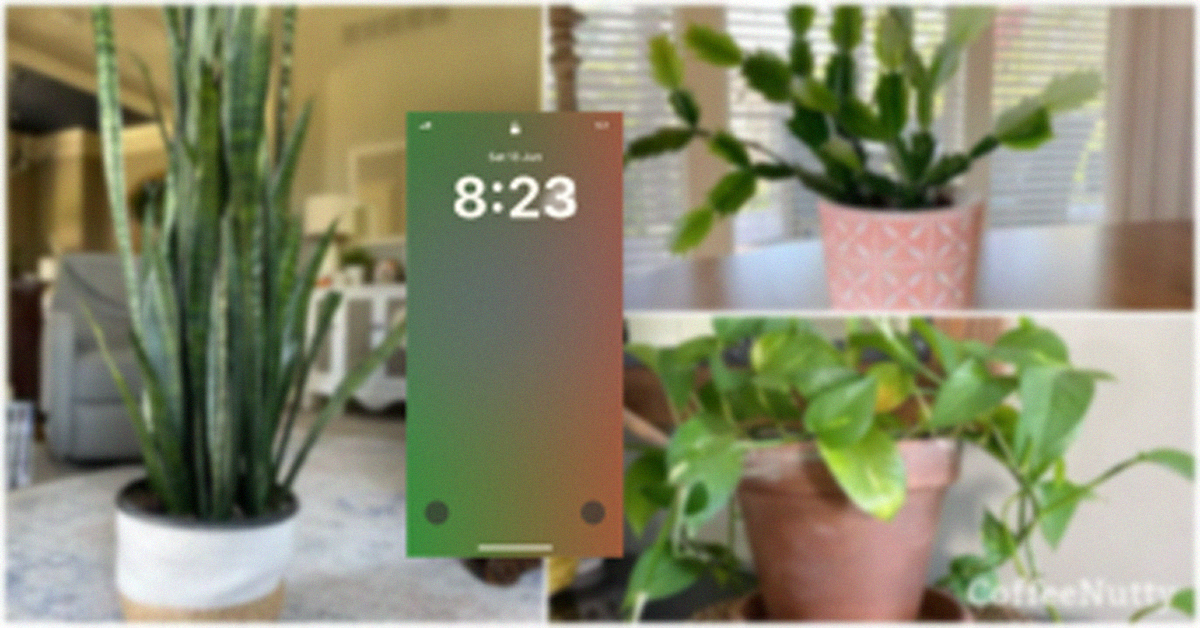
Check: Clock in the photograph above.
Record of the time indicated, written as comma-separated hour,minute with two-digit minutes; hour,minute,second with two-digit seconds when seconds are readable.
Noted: 8,23
